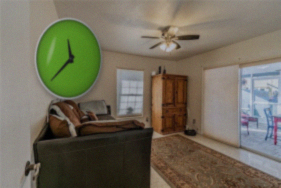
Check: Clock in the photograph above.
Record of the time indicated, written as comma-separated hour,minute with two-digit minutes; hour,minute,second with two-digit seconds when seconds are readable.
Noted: 11,38
